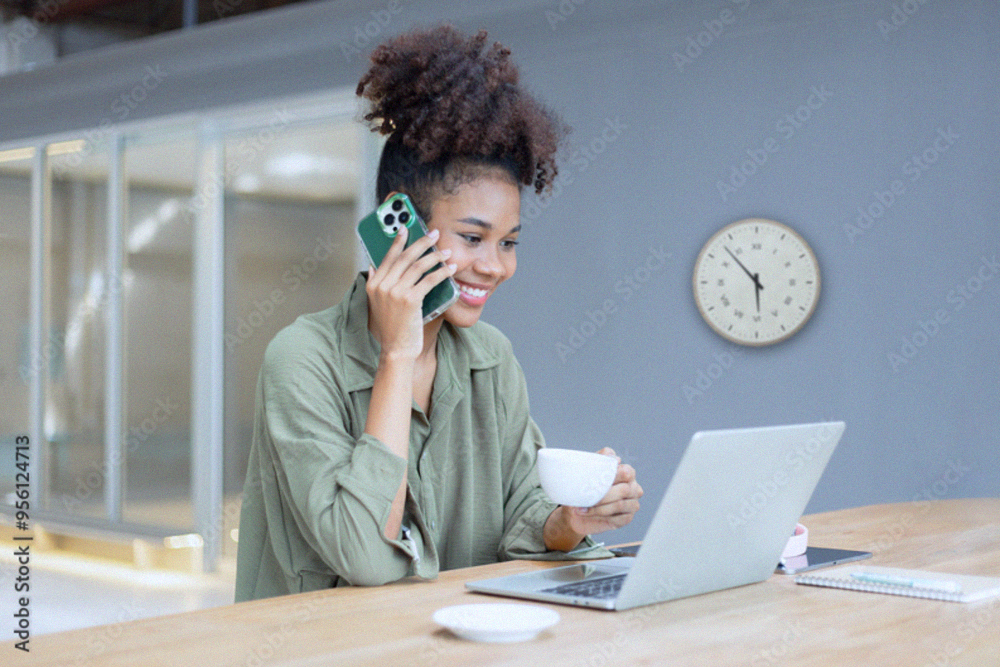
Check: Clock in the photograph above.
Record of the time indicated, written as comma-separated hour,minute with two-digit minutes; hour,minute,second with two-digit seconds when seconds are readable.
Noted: 5,53
